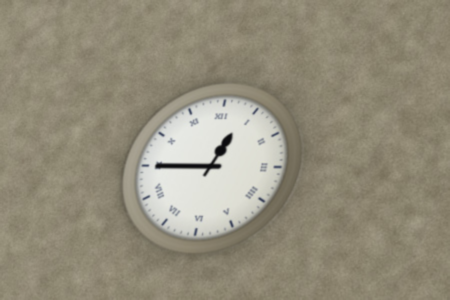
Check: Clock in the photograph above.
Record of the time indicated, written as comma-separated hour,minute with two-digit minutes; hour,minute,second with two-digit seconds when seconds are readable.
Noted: 12,45
